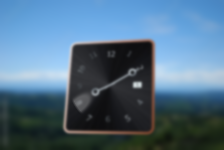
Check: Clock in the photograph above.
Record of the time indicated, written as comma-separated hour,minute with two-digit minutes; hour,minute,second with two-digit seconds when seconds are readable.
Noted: 8,10
